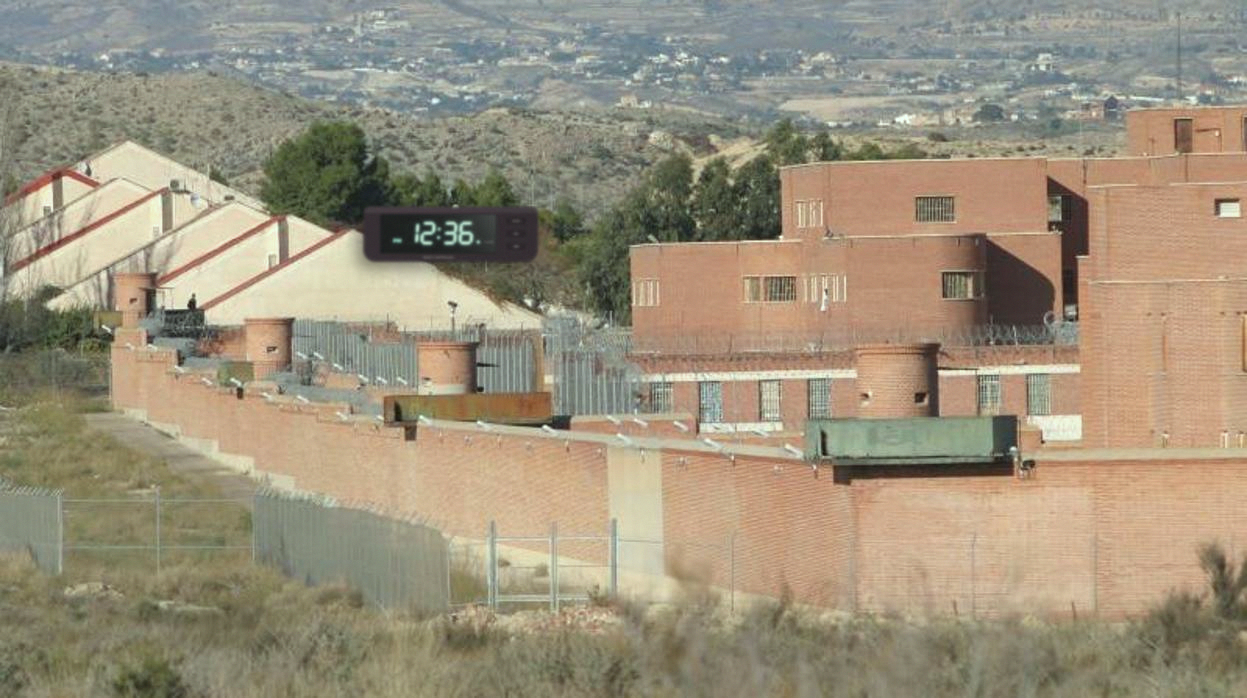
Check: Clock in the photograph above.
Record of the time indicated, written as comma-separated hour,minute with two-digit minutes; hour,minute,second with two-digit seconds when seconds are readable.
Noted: 12,36
